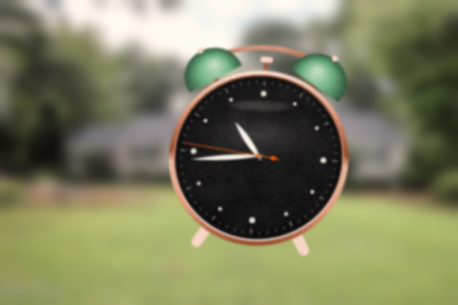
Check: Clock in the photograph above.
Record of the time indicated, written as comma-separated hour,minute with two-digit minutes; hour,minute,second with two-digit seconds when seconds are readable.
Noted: 10,43,46
